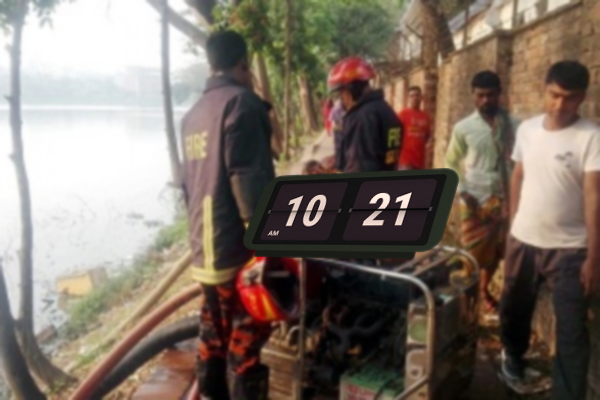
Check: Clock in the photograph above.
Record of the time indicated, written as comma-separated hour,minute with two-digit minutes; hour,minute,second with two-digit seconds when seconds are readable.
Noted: 10,21
